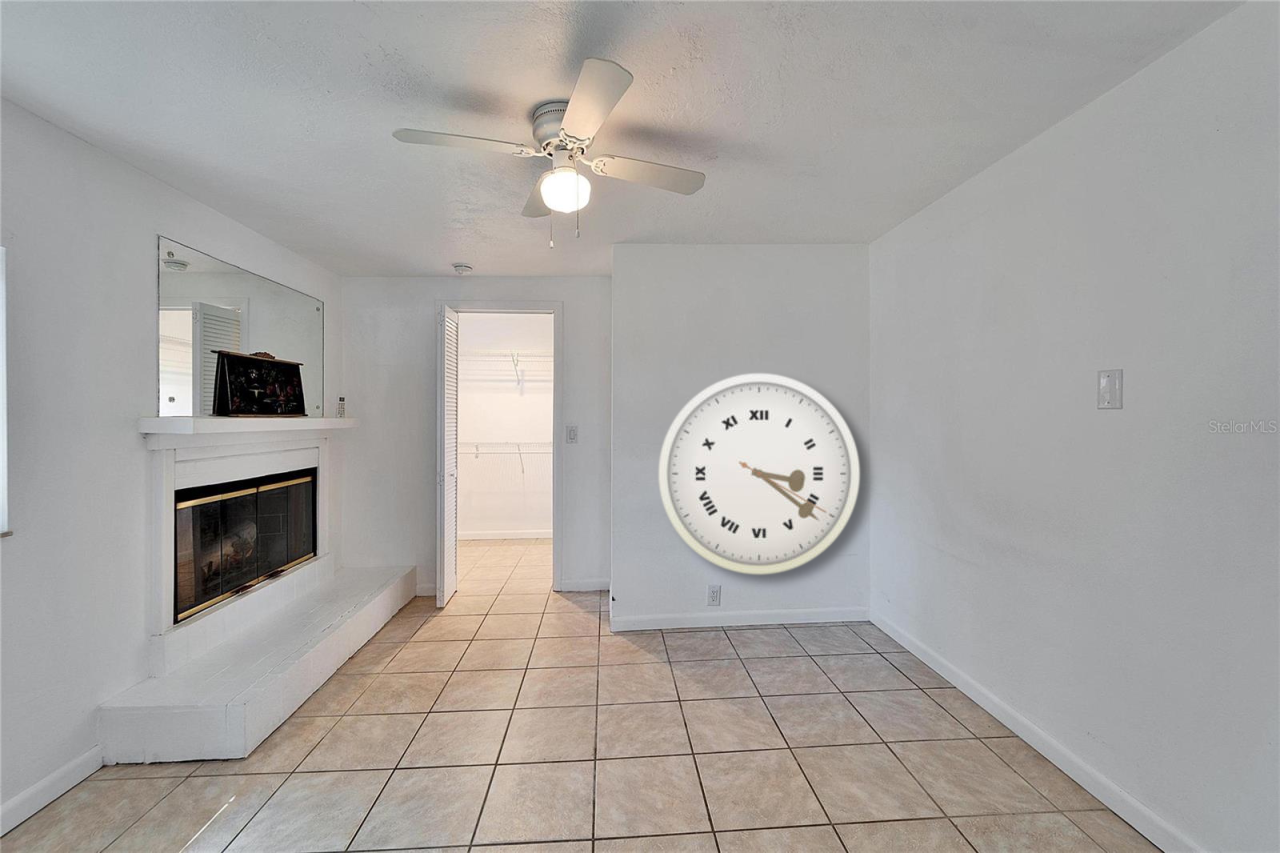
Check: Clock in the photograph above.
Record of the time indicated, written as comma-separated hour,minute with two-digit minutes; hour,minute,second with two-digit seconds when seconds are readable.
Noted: 3,21,20
